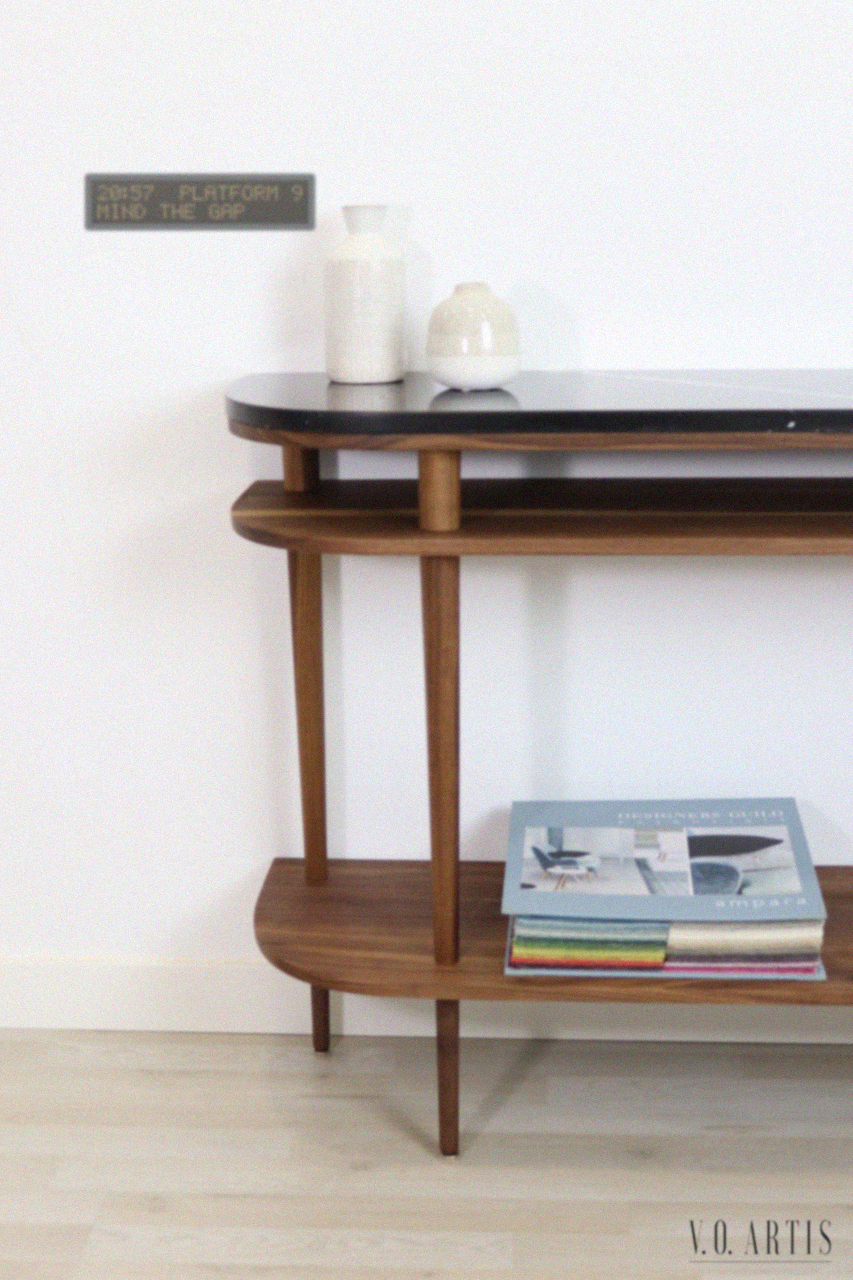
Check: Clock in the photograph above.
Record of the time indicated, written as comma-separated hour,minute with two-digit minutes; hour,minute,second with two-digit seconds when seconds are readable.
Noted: 20,57
